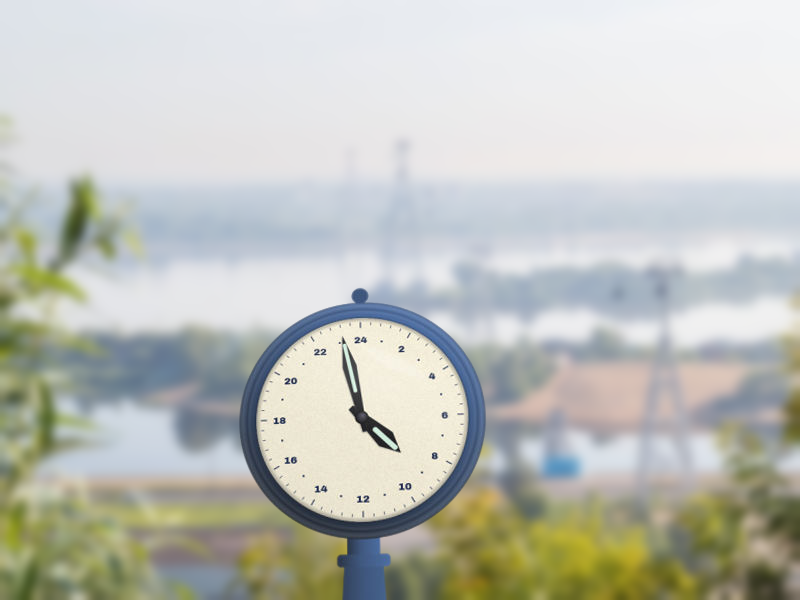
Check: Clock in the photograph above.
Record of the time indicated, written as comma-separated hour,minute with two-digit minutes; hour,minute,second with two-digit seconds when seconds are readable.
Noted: 8,58
